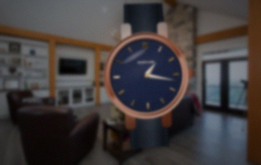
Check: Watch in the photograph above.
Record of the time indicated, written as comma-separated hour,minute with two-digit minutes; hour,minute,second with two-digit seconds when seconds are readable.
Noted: 1,17
